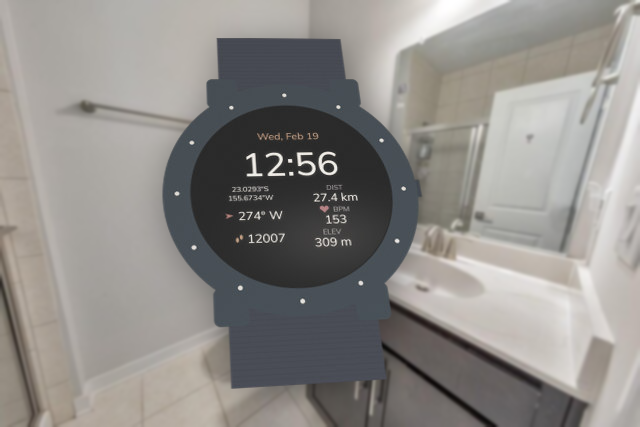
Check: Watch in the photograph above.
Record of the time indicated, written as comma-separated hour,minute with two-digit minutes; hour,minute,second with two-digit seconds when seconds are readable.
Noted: 12,56
